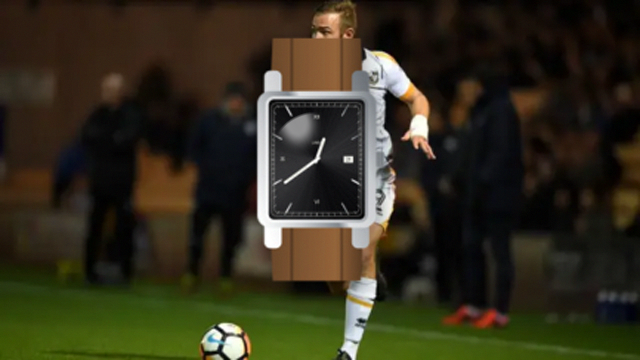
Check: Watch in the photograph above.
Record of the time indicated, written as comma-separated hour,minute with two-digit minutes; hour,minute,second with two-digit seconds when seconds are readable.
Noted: 12,39
